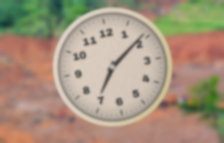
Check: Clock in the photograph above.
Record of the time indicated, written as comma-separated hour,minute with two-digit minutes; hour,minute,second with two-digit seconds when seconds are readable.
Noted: 7,09
